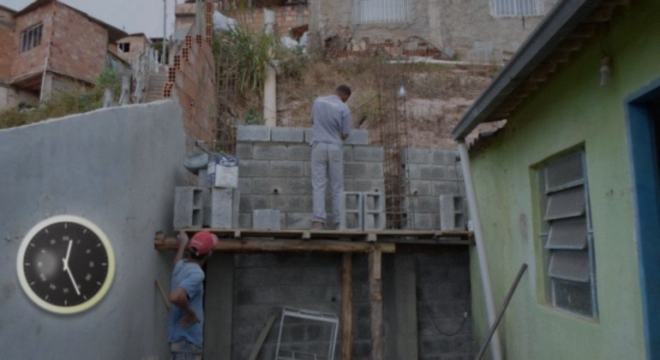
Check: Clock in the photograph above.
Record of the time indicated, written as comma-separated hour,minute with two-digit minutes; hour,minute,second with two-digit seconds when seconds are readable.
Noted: 12,26
